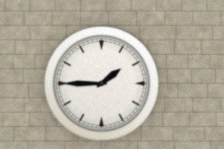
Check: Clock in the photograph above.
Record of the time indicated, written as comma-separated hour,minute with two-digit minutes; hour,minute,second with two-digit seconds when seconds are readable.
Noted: 1,45
